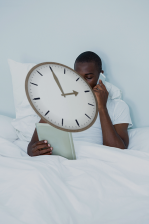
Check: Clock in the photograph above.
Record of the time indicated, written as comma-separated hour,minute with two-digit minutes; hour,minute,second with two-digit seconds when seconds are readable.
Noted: 3,00
